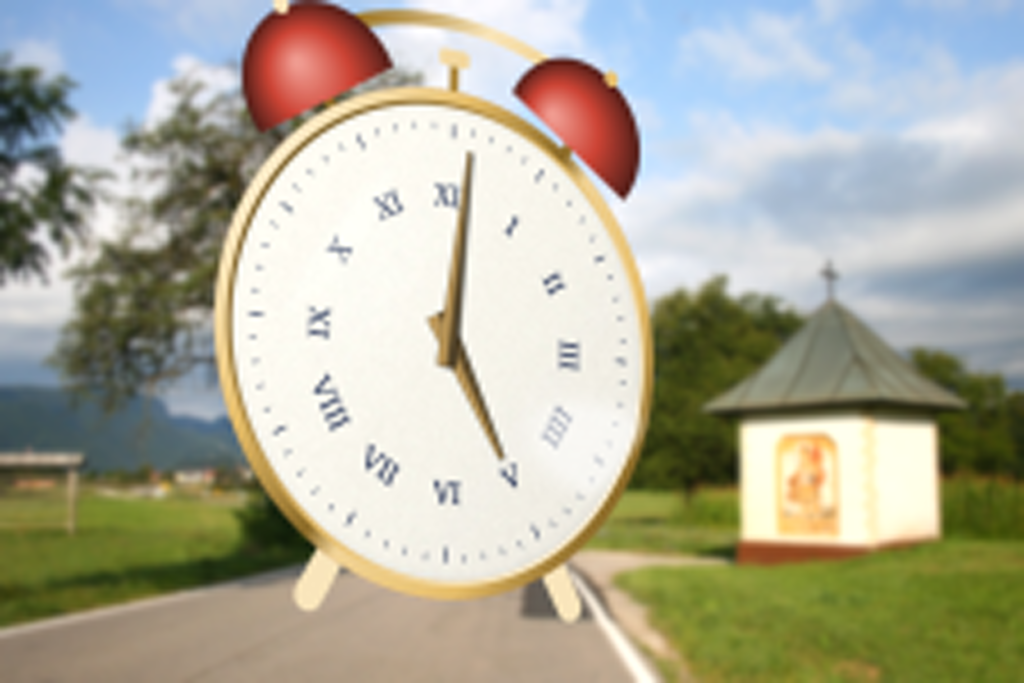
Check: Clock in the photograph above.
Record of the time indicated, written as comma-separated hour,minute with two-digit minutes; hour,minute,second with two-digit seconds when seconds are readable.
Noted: 5,01
